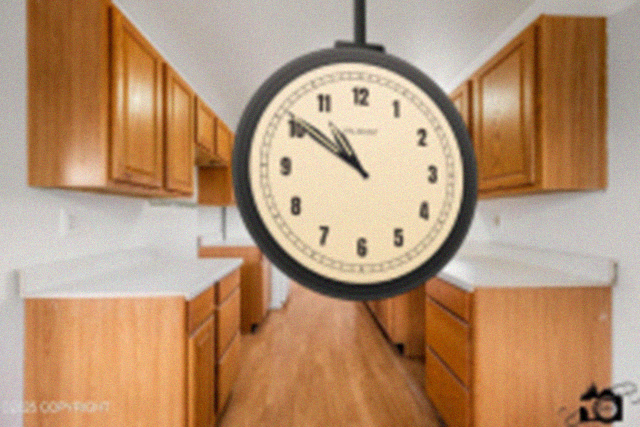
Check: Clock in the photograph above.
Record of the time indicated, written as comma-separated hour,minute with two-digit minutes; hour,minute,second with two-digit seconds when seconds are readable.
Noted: 10,51
